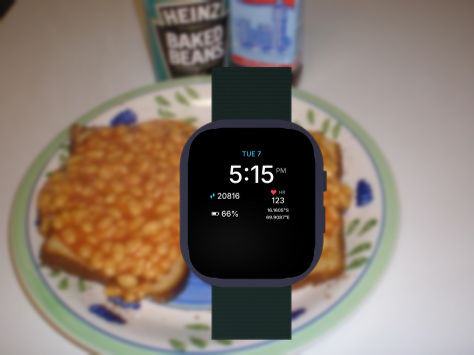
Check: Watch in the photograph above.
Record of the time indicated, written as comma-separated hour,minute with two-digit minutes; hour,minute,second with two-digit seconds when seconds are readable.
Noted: 5,15
